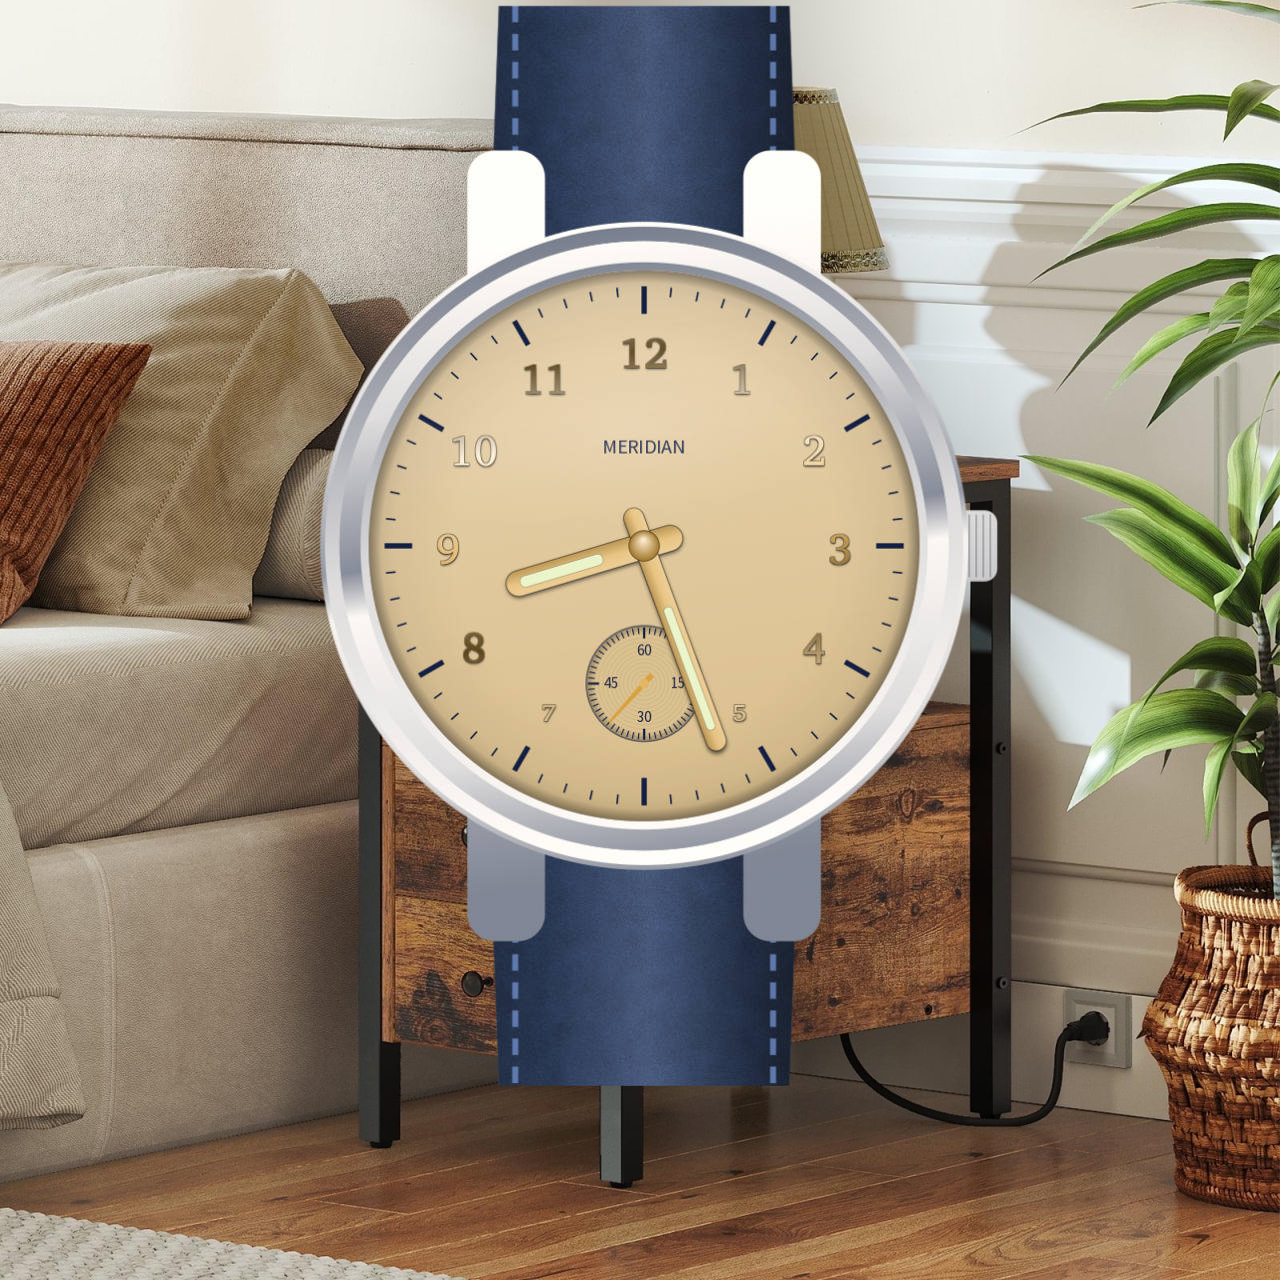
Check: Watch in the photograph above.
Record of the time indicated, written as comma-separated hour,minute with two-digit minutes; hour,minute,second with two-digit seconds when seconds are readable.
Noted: 8,26,37
